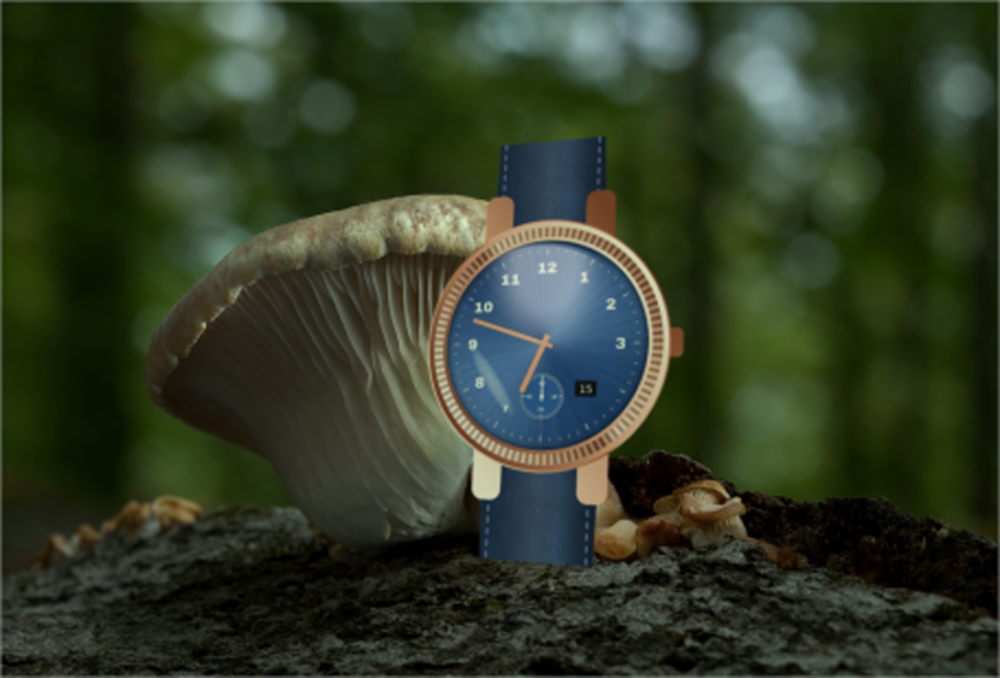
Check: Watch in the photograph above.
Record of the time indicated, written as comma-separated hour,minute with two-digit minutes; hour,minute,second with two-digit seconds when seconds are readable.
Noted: 6,48
